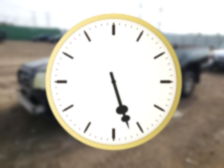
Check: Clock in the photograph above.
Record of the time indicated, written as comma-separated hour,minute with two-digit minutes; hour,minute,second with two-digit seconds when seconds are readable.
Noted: 5,27
